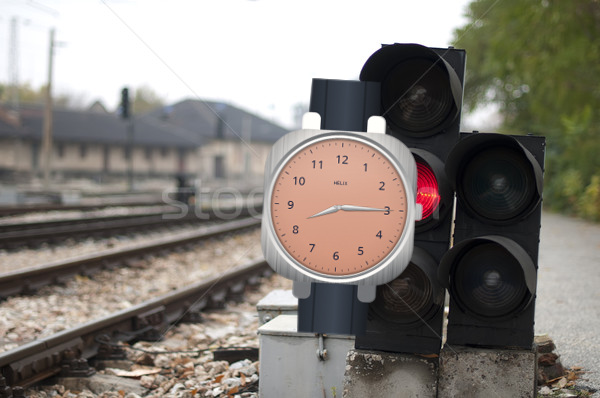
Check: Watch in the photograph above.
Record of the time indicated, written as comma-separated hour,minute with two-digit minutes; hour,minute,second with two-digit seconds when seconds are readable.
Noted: 8,15
